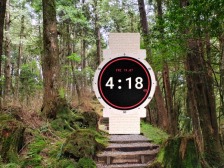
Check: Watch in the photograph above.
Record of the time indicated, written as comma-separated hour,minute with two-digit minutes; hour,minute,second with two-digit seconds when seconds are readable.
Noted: 4,18
